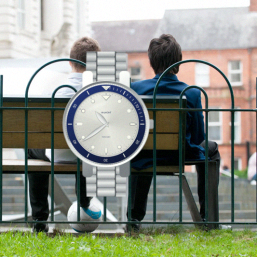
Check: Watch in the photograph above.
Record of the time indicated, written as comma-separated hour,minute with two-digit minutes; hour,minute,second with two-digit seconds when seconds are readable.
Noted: 10,39
